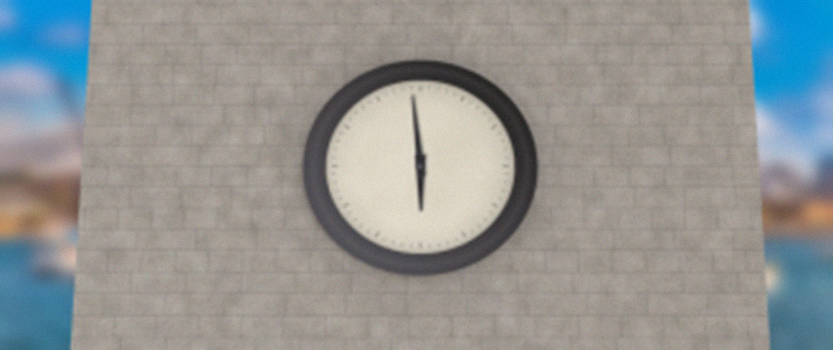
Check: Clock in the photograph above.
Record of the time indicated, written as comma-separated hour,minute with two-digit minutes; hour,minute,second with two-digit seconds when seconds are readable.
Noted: 5,59
